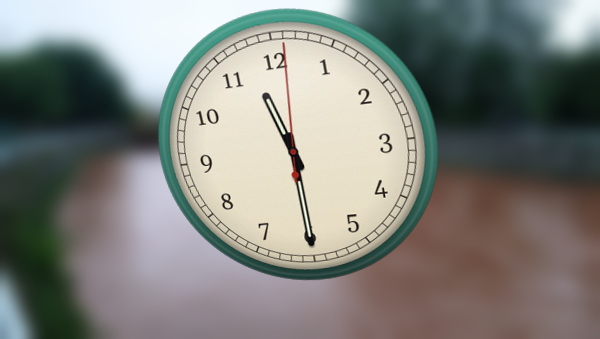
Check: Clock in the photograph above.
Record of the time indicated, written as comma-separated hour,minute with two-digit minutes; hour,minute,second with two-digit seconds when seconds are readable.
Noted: 11,30,01
